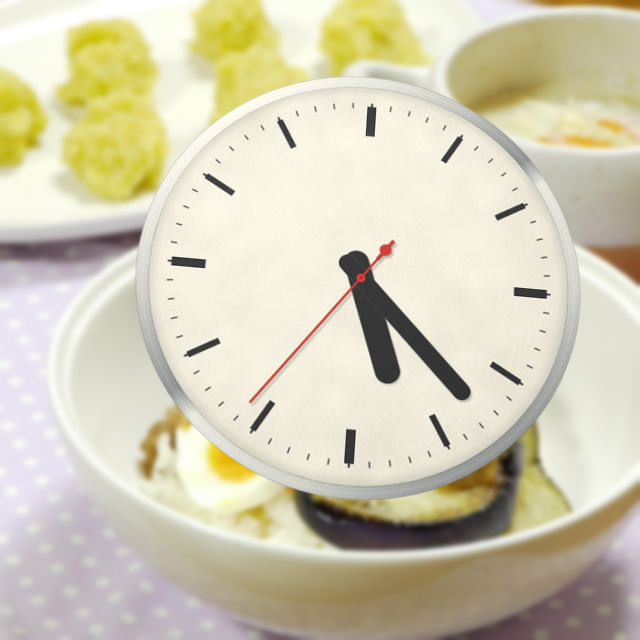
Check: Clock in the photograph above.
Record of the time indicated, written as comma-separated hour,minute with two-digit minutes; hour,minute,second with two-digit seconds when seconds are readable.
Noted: 5,22,36
